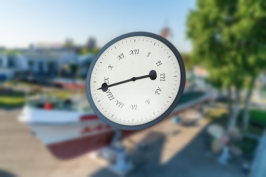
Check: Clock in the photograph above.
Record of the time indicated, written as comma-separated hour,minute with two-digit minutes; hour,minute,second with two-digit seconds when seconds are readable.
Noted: 2,43
